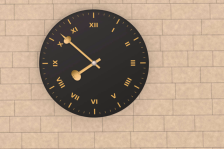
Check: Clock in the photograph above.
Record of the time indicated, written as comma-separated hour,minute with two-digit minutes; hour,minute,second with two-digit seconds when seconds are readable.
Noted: 7,52
